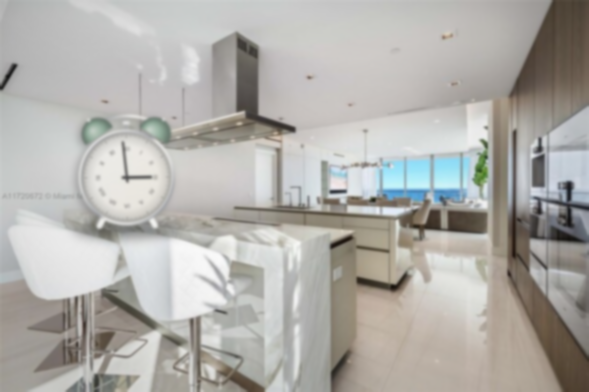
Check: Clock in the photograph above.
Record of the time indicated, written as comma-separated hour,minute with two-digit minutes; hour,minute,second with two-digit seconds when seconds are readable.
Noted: 2,59
